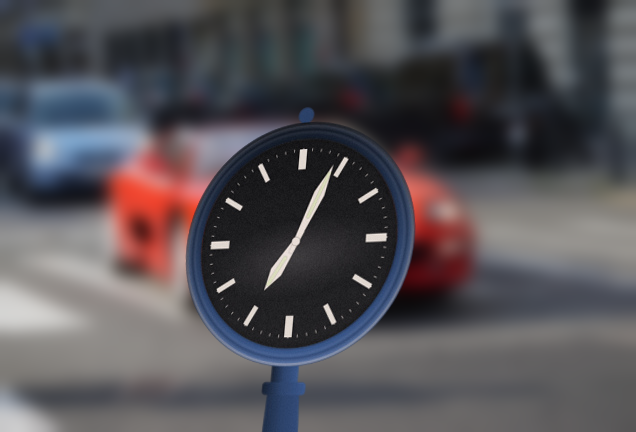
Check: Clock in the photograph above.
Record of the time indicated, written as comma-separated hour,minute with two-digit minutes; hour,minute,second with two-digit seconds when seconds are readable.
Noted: 7,04
